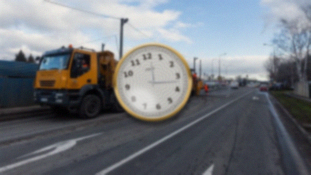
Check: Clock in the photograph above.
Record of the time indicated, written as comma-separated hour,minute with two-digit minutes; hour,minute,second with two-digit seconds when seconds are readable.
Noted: 12,17
